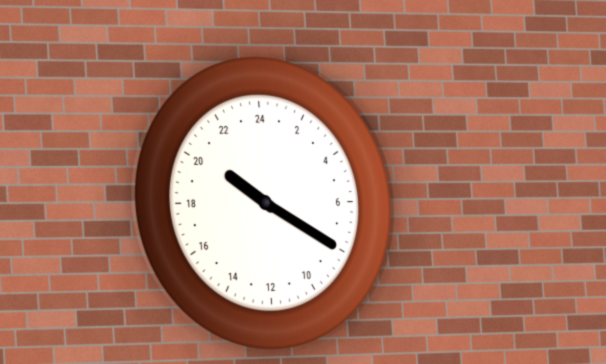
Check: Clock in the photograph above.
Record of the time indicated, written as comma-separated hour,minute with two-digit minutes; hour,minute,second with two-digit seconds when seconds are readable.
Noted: 20,20
